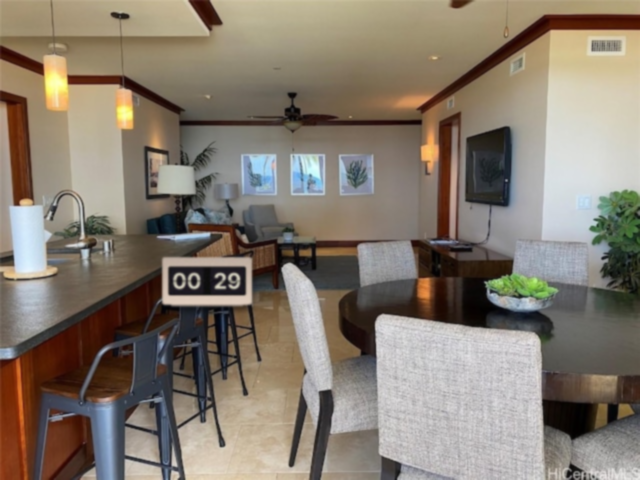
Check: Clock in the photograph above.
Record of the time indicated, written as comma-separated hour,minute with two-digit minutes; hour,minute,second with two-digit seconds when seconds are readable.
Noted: 0,29
